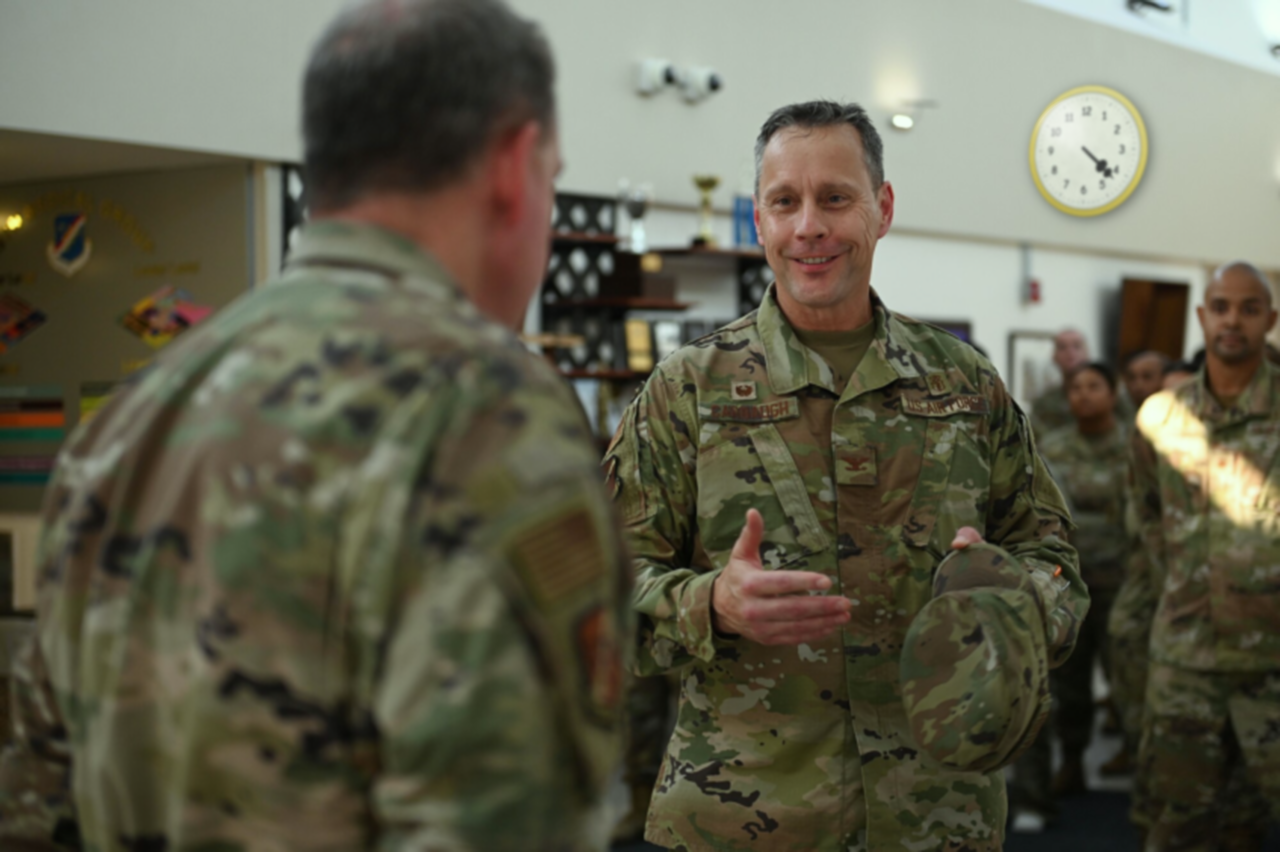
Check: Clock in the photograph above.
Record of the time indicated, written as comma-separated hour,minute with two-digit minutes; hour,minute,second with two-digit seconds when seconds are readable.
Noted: 4,22
